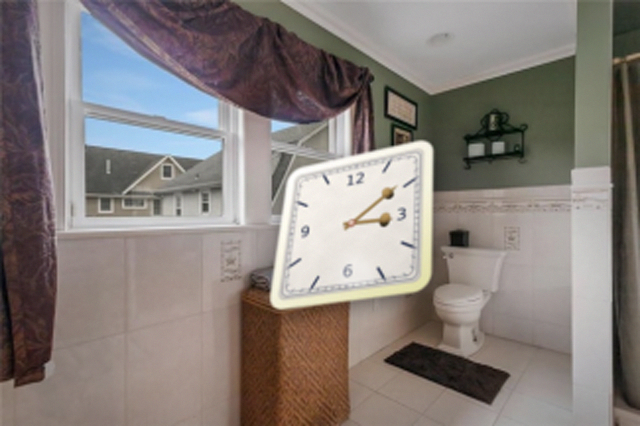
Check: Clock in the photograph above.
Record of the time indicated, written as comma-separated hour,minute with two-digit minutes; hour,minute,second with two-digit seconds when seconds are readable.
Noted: 3,09
